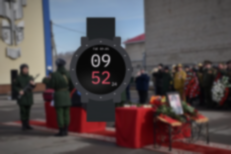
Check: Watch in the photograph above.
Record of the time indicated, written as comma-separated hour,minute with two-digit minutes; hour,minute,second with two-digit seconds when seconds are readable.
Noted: 9,52
